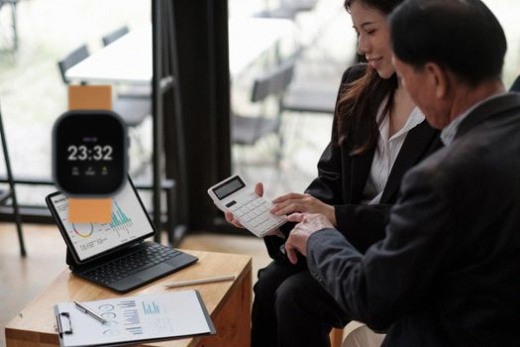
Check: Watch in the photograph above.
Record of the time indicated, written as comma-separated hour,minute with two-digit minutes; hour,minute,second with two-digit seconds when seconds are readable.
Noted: 23,32
